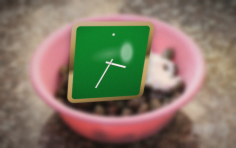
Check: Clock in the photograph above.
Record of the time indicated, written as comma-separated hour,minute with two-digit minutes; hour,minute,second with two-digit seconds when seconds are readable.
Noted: 3,34
